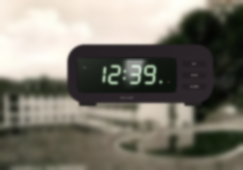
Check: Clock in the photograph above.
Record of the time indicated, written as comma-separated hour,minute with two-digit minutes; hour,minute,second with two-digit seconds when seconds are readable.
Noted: 12,39
